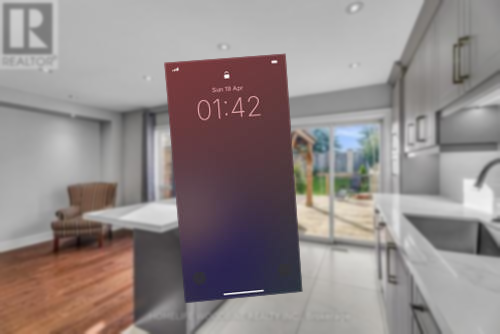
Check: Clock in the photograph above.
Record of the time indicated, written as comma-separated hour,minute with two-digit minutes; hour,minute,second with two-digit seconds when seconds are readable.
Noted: 1,42
